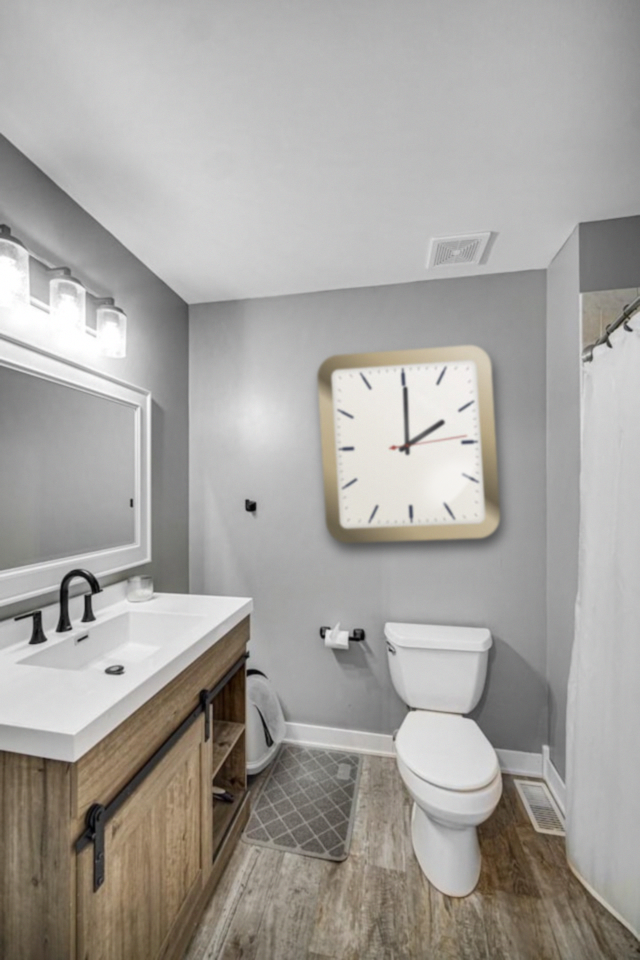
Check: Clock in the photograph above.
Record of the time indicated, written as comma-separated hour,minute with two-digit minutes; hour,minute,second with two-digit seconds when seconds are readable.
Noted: 2,00,14
